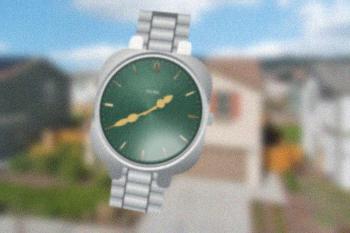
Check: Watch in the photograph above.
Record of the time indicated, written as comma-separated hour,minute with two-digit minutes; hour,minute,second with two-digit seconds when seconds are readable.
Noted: 1,40
